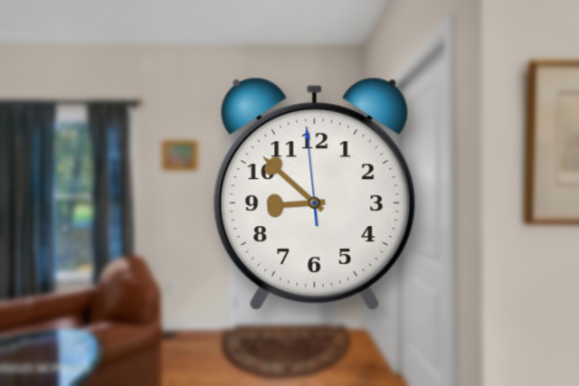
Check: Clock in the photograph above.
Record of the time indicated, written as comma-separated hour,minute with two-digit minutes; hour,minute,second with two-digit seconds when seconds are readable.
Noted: 8,51,59
